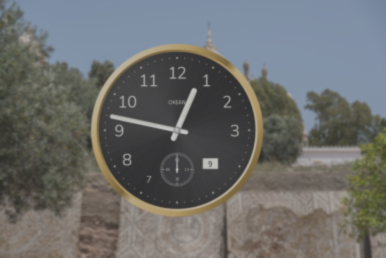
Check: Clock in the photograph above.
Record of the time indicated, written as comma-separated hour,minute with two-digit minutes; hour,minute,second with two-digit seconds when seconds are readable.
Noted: 12,47
